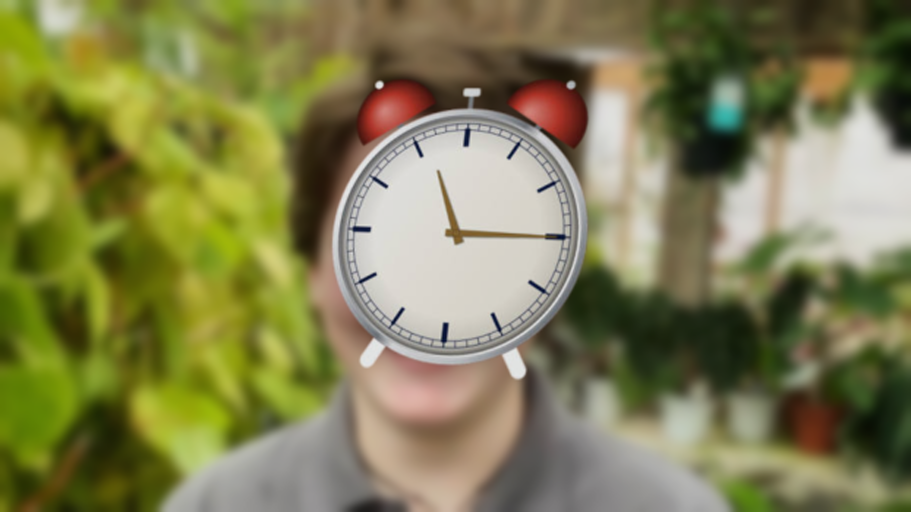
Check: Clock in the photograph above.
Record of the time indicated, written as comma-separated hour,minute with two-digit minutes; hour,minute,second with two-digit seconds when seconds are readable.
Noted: 11,15
